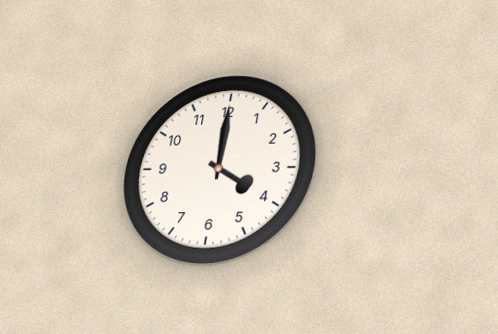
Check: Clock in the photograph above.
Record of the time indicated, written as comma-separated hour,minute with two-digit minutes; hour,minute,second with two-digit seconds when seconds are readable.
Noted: 4,00
